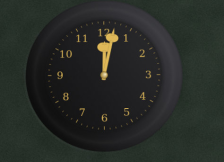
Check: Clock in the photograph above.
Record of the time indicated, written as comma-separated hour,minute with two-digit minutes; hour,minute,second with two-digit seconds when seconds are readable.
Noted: 12,02
